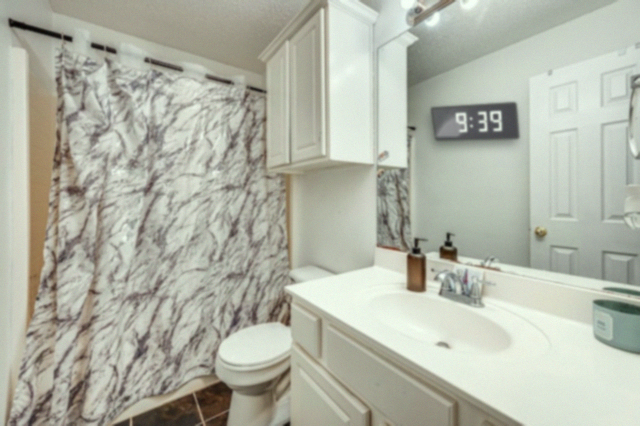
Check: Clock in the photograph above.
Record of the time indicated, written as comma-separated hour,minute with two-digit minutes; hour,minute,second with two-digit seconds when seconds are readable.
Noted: 9,39
